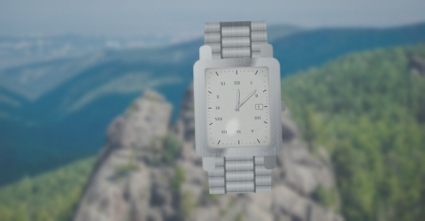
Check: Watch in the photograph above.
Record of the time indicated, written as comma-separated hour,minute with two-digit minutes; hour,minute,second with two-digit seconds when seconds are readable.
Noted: 12,08
